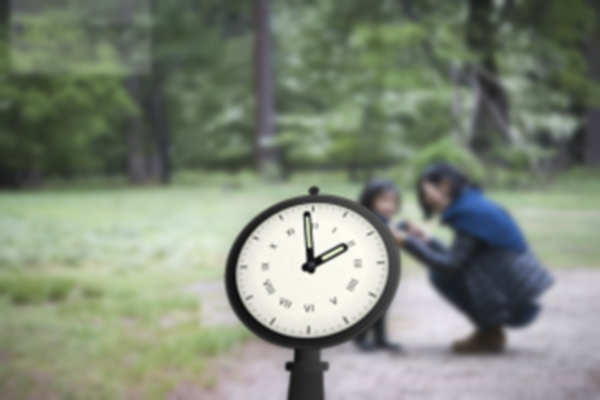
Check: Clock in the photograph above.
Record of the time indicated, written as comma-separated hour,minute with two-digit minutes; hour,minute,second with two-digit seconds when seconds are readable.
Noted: 1,59
